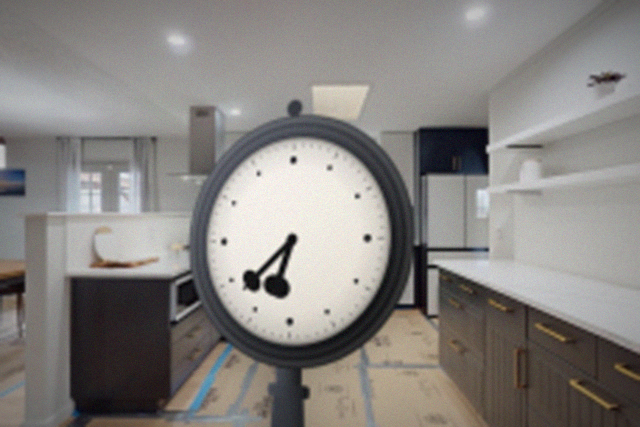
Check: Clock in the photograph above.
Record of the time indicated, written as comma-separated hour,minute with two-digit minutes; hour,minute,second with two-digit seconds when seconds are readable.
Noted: 6,38
